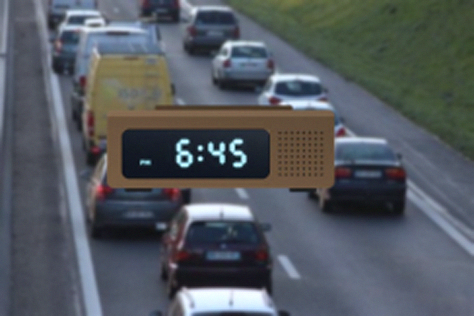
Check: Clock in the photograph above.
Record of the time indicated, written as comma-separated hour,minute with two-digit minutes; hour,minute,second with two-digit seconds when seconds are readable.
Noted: 6,45
